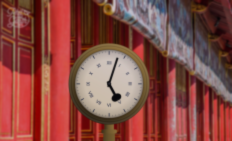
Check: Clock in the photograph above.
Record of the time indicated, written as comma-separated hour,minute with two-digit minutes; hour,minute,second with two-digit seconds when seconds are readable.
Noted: 5,03
